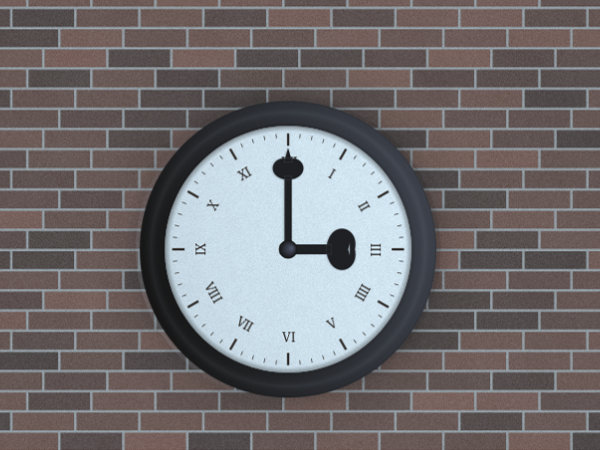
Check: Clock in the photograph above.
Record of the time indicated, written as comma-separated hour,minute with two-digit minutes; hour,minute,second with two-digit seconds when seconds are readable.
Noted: 3,00
